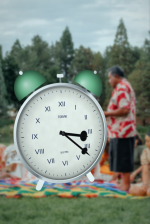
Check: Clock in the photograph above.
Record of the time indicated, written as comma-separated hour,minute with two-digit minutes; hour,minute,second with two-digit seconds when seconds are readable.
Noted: 3,22
